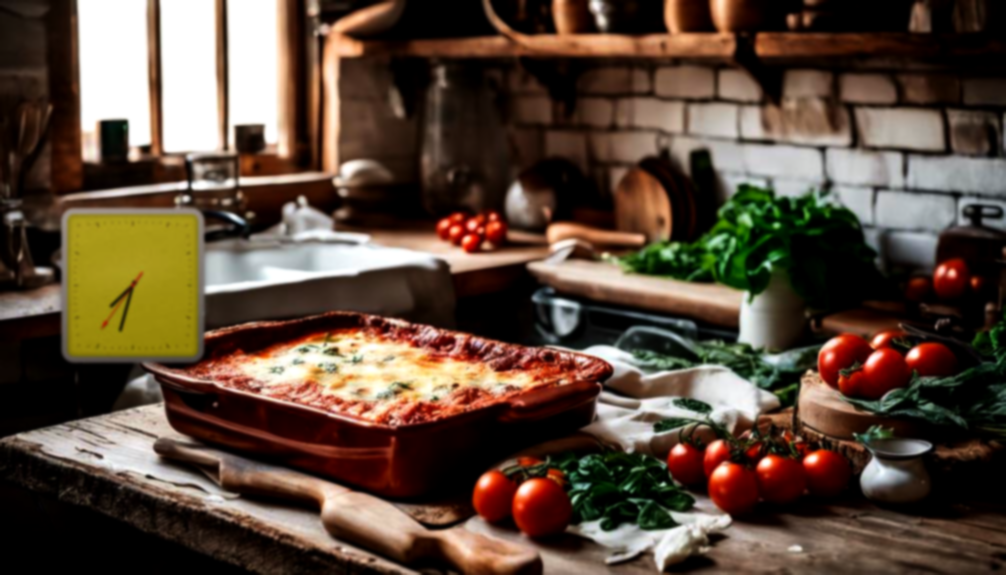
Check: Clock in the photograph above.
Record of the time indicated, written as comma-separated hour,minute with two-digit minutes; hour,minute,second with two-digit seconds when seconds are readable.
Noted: 7,32,36
